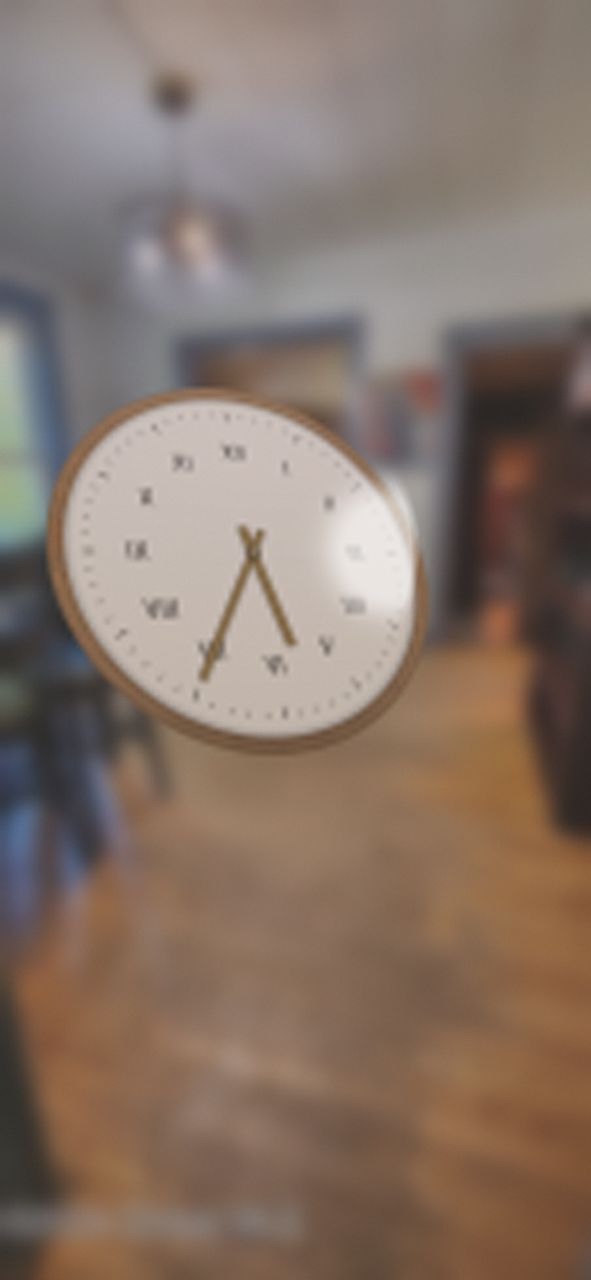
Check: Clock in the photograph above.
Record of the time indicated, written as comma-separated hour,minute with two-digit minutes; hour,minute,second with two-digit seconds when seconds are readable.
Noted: 5,35
